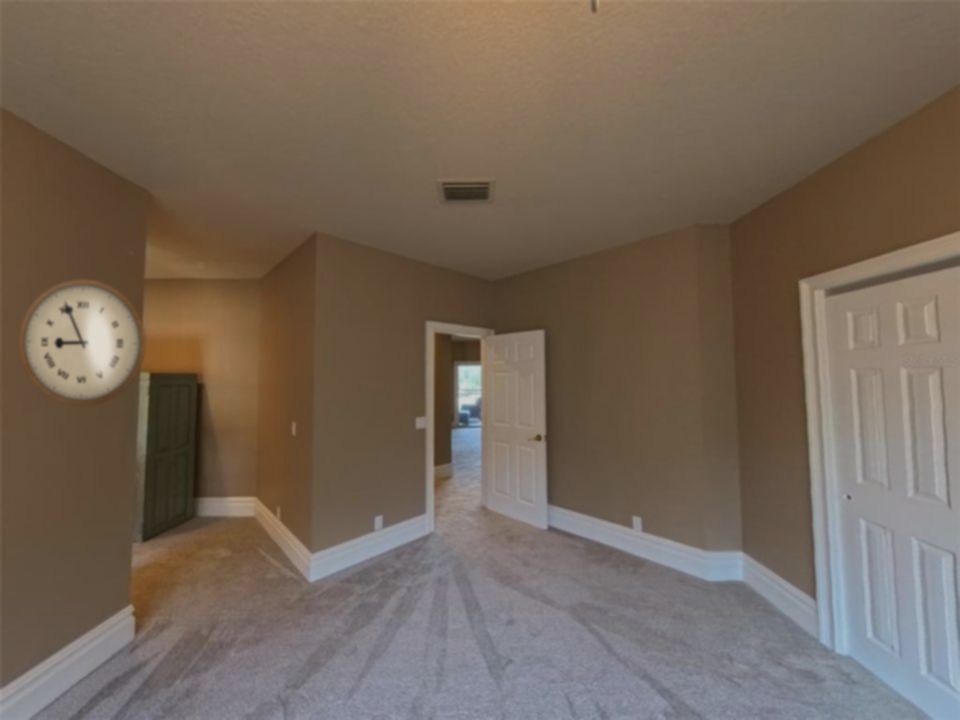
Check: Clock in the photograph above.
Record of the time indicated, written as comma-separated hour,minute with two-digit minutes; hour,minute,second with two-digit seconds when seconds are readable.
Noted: 8,56
